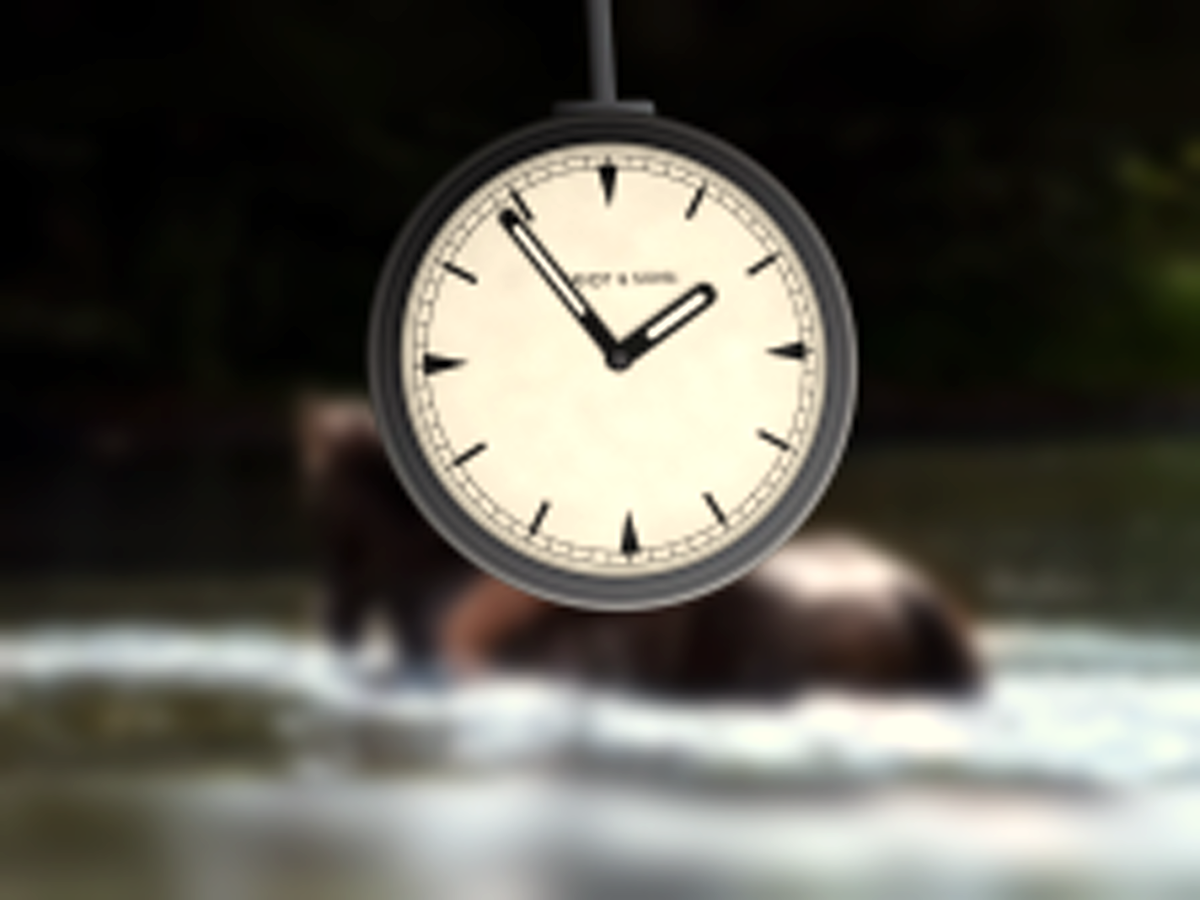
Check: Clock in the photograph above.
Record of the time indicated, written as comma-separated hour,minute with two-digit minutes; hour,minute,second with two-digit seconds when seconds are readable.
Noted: 1,54
